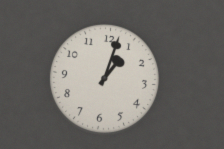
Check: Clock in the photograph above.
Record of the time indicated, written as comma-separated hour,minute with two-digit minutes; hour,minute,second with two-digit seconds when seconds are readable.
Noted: 1,02
